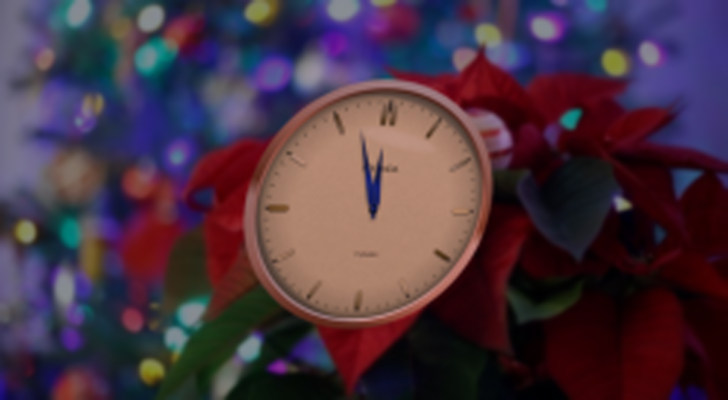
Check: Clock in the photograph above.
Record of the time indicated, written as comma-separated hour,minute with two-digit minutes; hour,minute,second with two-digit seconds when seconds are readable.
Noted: 11,57
